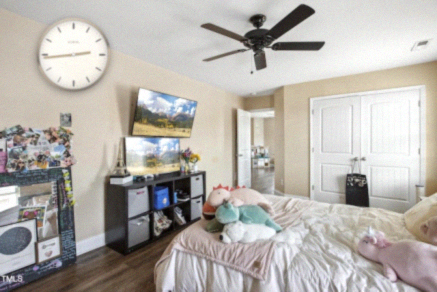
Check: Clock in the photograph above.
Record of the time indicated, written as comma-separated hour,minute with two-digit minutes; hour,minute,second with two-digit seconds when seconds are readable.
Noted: 2,44
